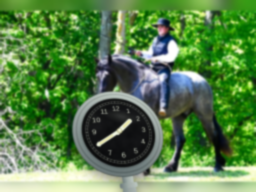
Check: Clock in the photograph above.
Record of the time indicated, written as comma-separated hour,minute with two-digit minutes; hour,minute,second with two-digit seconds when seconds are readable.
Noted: 1,40
